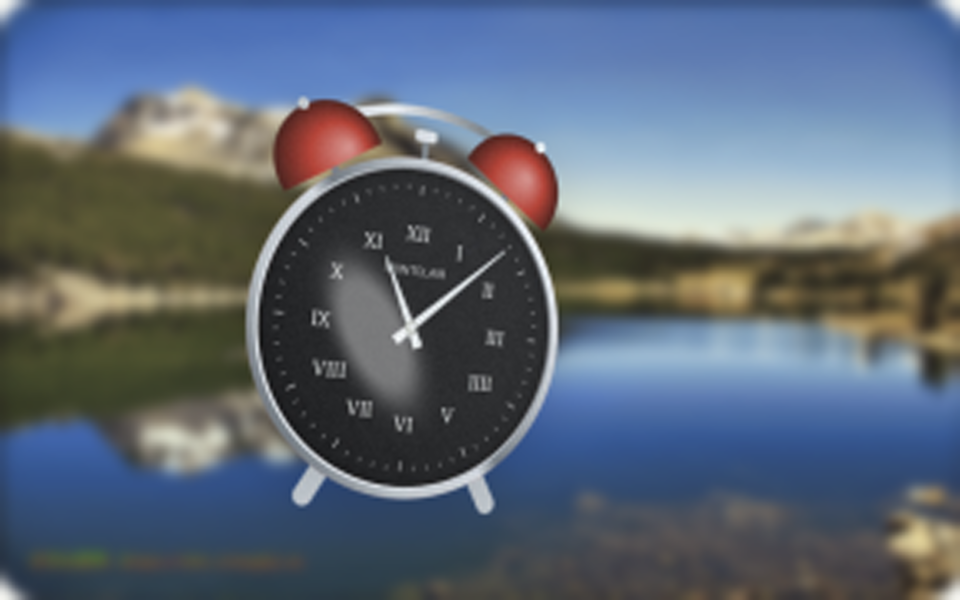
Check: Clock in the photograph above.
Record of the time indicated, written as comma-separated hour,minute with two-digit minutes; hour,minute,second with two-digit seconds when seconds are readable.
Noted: 11,08
